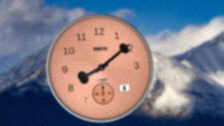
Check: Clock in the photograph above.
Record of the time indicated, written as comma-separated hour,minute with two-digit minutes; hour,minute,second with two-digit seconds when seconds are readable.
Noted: 8,09
